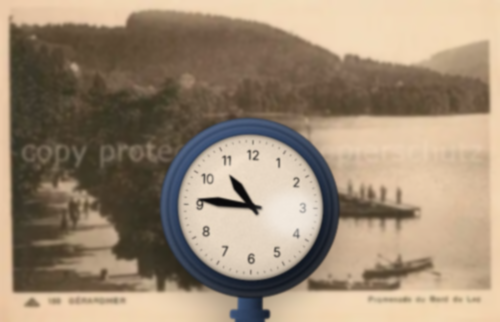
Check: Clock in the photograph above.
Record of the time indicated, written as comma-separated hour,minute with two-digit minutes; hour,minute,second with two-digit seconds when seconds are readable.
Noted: 10,46
